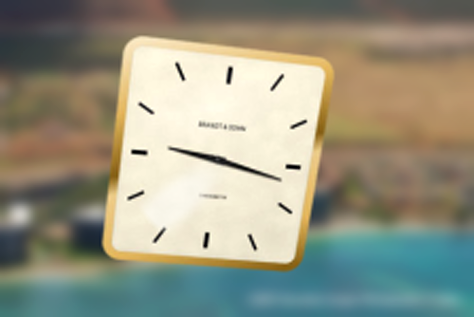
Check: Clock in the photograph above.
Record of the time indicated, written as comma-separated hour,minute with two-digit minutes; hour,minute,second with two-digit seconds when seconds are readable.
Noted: 9,17
